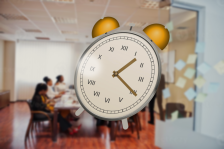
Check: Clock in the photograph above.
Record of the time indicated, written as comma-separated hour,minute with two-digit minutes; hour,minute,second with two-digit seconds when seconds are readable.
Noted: 1,20
